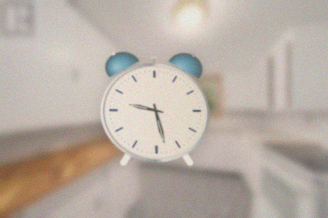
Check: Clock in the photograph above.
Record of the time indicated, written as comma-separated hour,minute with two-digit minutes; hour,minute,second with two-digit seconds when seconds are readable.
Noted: 9,28
